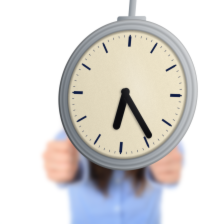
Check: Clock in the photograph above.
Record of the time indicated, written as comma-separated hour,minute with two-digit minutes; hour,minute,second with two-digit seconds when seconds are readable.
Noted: 6,24
